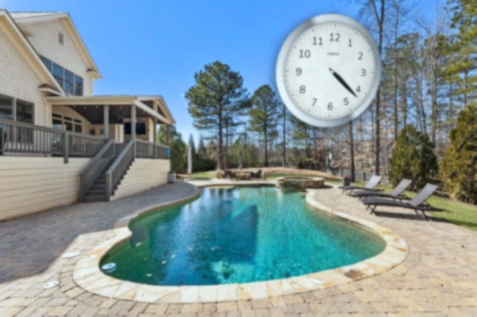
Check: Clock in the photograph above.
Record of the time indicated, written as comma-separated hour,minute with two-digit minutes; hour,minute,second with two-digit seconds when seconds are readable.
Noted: 4,22
